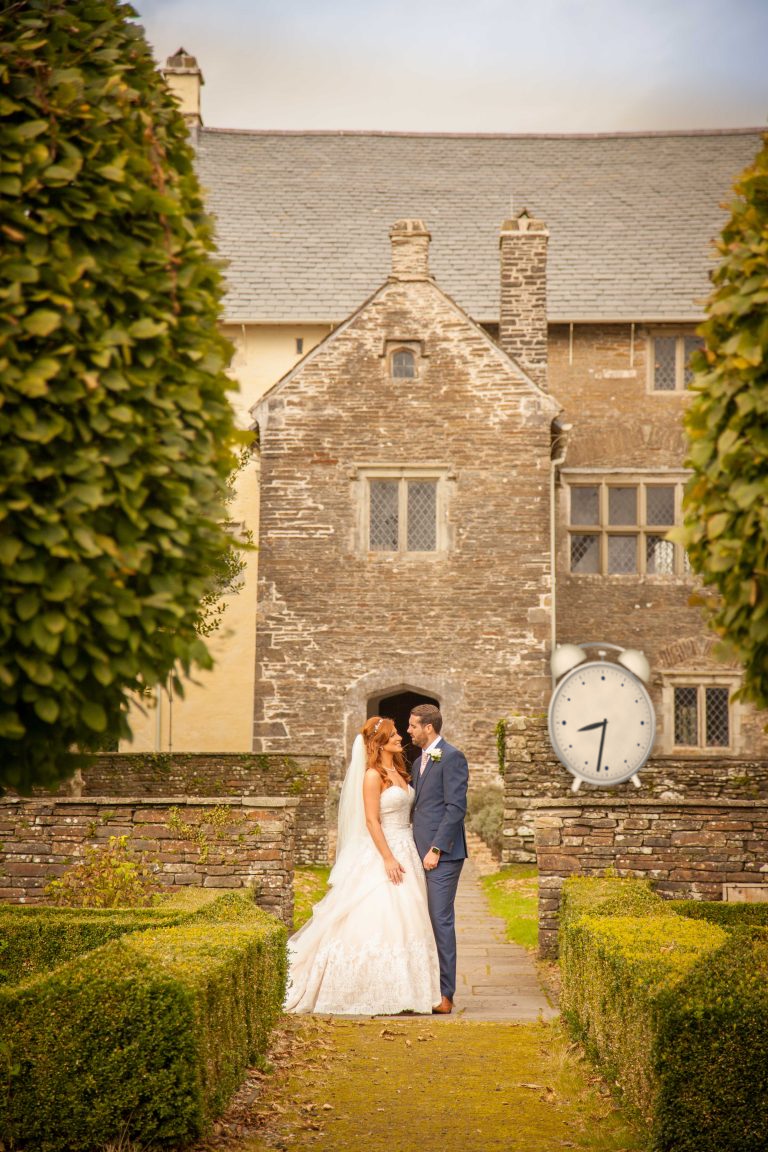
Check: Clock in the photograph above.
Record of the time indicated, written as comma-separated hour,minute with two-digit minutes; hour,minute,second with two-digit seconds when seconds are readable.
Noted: 8,32
